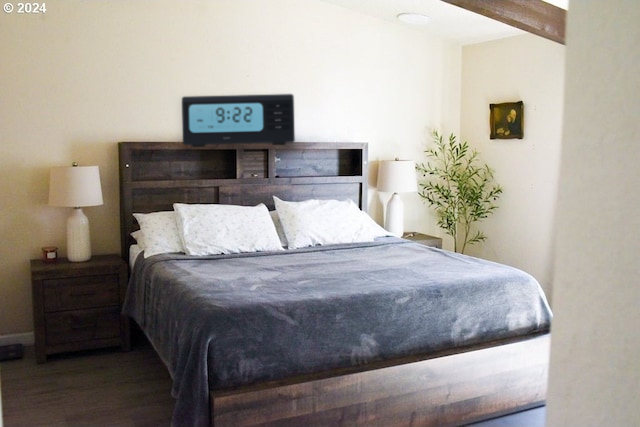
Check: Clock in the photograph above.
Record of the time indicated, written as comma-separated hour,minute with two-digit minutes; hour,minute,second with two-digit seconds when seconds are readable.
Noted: 9,22
